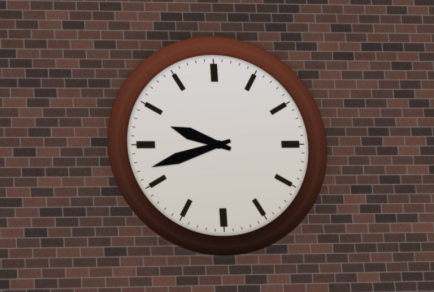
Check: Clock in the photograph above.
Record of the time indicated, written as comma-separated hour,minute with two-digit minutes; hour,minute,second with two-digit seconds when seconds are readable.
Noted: 9,42
